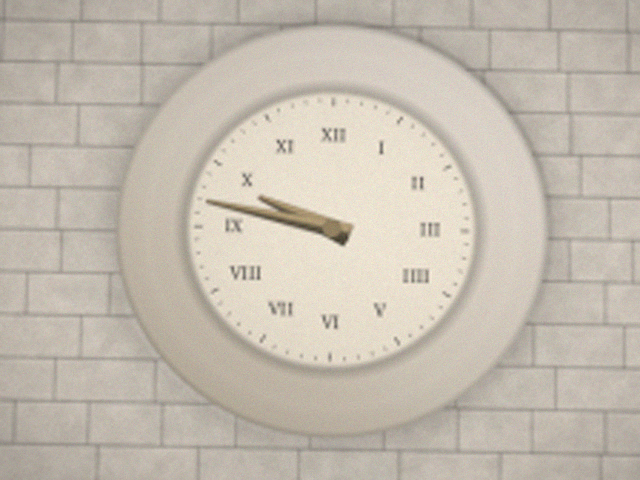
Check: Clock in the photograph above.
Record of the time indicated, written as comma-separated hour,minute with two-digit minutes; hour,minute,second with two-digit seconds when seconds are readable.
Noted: 9,47
